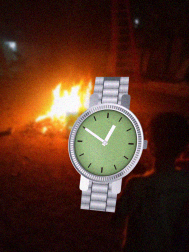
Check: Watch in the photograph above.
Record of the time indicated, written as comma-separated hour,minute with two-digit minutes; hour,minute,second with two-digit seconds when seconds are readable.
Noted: 12,50
